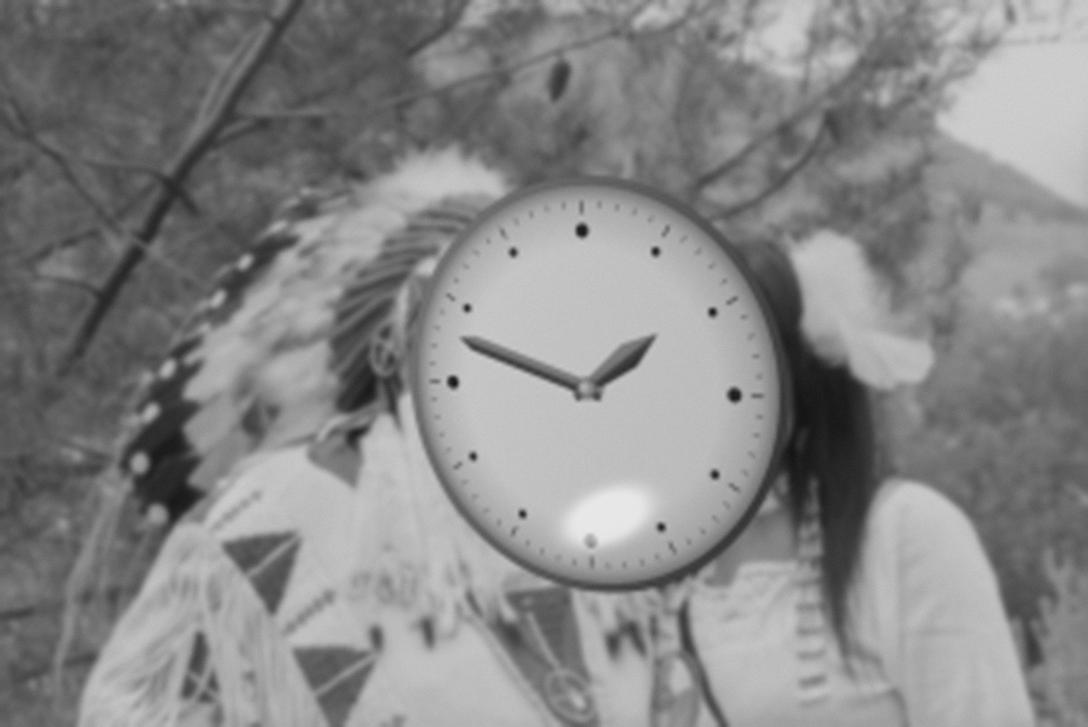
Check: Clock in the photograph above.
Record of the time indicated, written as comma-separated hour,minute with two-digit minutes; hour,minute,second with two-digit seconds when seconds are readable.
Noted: 1,48
